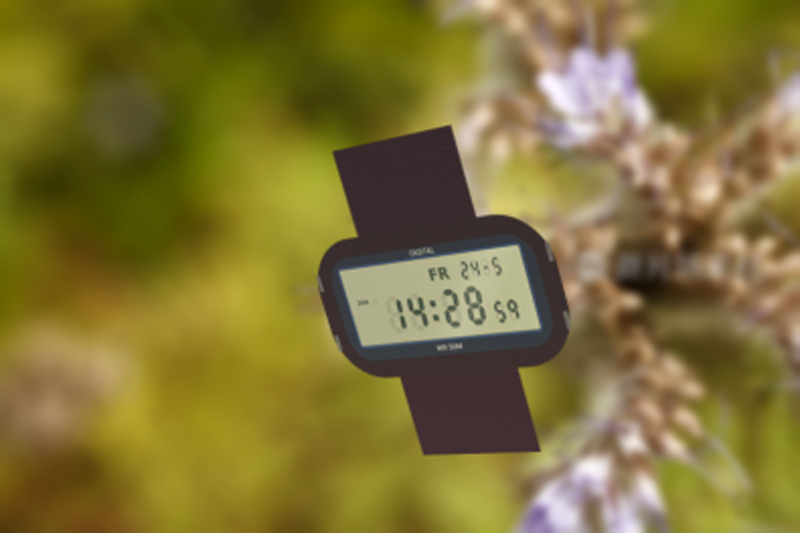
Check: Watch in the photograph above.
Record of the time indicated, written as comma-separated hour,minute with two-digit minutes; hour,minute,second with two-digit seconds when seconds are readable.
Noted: 14,28,59
